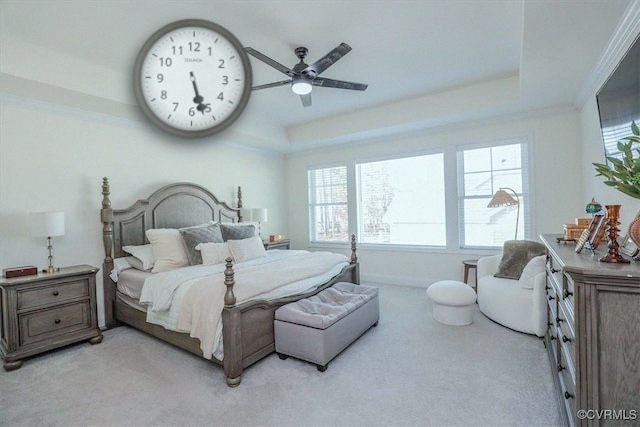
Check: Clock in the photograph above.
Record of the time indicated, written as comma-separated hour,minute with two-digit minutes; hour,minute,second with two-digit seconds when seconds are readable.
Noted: 5,27
